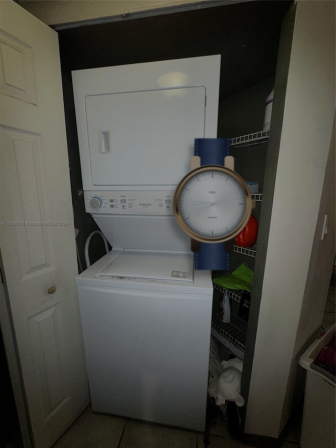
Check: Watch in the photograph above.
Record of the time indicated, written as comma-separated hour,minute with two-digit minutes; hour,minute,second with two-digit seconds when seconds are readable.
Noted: 8,46
